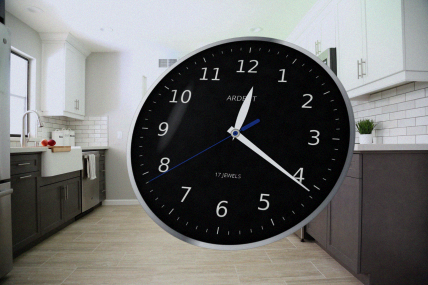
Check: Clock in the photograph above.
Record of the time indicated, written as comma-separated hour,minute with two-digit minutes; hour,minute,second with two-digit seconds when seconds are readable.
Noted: 12,20,39
